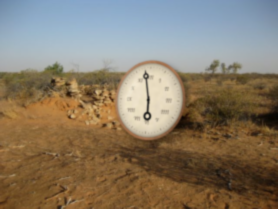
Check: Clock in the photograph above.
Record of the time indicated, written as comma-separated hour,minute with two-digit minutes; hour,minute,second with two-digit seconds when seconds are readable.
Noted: 5,58
